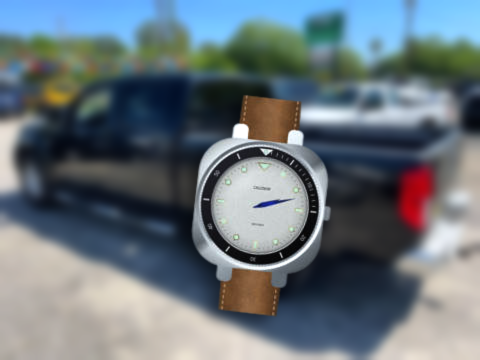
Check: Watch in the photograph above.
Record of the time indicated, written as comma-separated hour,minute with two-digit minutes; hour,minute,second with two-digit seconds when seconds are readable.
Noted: 2,12
